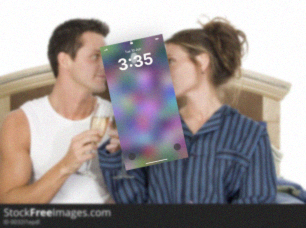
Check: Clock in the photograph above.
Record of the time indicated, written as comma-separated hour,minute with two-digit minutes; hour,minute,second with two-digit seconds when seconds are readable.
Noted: 3,35
